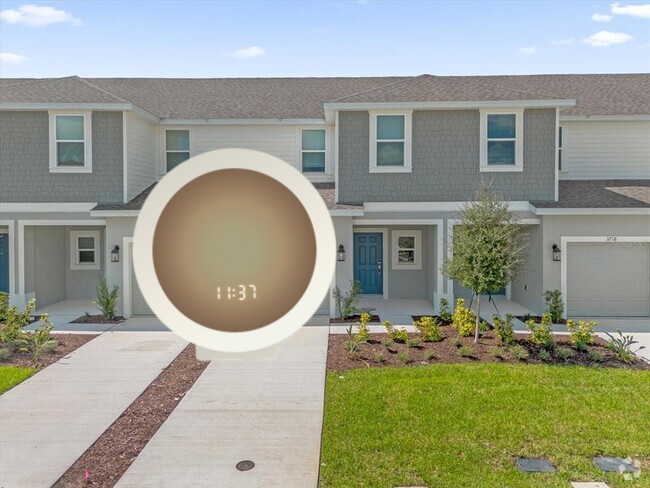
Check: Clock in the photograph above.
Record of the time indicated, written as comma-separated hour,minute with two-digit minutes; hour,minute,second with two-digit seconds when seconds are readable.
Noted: 11,37
